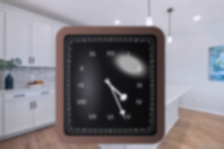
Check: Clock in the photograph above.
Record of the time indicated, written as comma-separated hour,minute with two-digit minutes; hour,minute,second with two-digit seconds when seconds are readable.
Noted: 4,26
